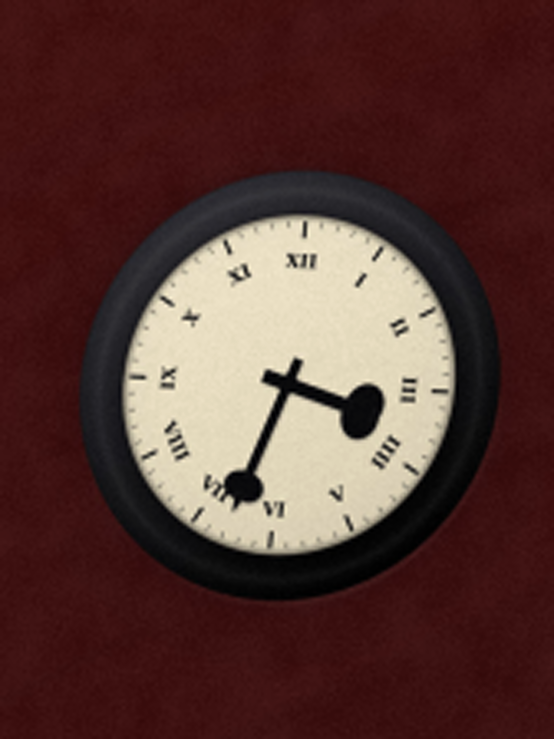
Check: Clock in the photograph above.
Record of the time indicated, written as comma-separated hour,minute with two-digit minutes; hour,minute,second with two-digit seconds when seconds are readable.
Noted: 3,33
